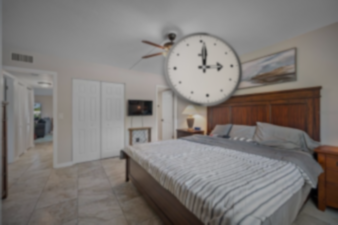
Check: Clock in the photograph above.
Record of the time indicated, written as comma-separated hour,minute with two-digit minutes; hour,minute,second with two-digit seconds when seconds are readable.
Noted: 3,01
